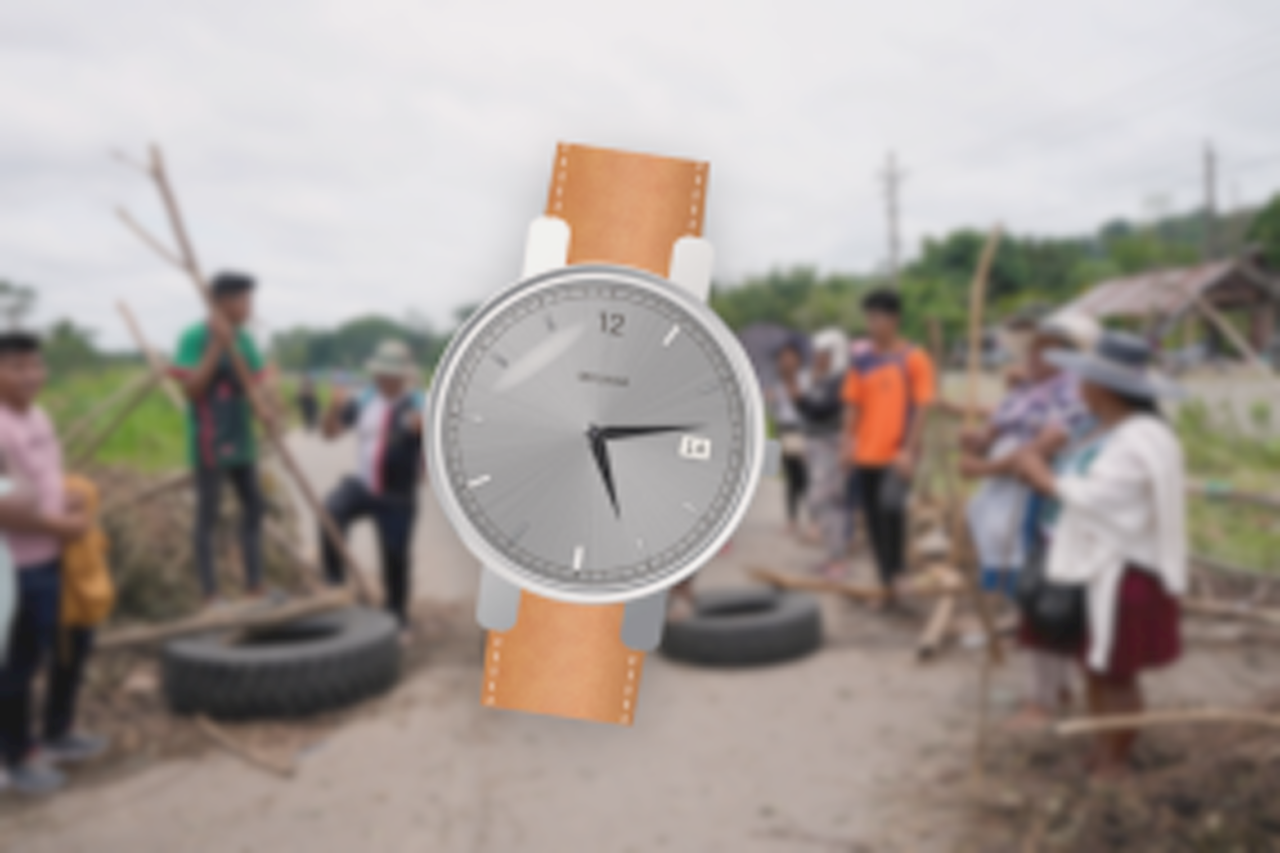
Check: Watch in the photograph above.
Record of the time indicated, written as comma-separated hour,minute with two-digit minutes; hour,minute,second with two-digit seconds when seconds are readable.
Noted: 5,13
